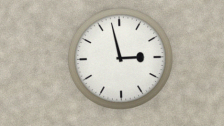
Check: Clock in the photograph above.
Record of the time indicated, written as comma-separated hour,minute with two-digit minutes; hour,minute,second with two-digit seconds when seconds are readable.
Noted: 2,58
